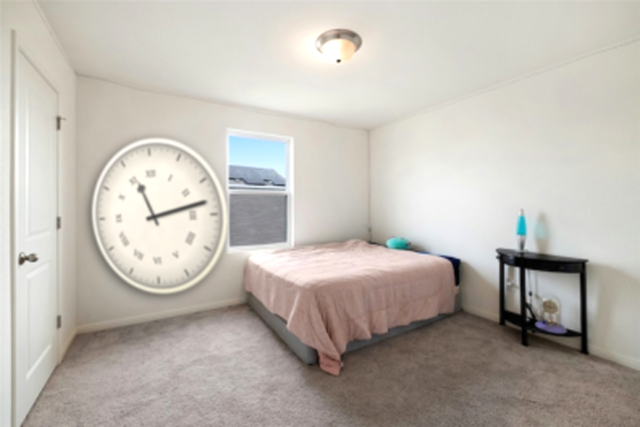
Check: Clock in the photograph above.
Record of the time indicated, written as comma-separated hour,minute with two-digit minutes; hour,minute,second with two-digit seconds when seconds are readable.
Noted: 11,13
